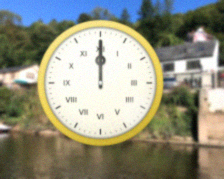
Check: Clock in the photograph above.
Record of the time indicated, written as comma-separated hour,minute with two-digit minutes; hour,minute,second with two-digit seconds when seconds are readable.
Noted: 12,00
